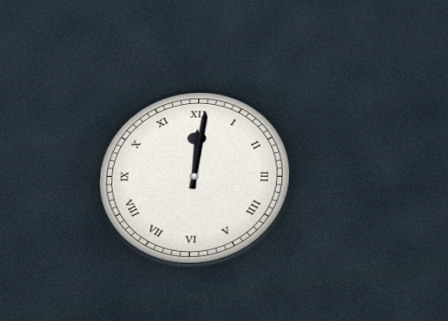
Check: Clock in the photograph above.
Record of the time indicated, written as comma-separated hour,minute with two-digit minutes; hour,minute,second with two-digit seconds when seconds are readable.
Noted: 12,01
